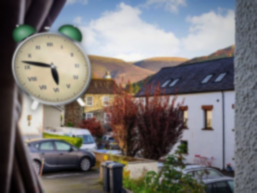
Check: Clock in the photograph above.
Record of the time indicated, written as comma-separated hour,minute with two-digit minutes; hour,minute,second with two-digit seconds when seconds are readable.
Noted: 5,47
